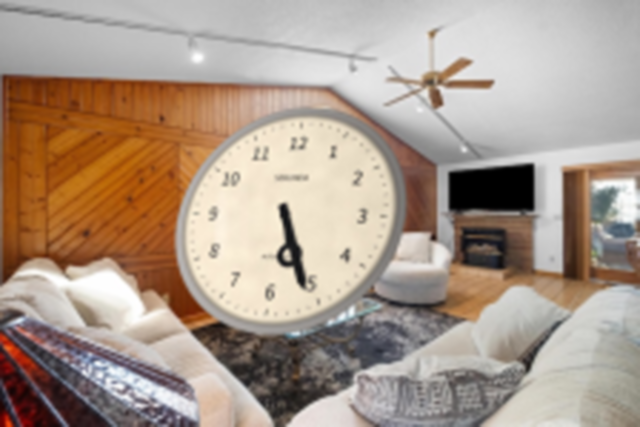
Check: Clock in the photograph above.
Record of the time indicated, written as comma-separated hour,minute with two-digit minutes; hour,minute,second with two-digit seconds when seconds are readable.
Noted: 5,26
